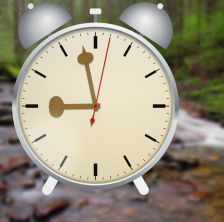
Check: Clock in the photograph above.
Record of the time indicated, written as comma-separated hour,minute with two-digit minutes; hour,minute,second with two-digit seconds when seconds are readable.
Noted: 8,58,02
